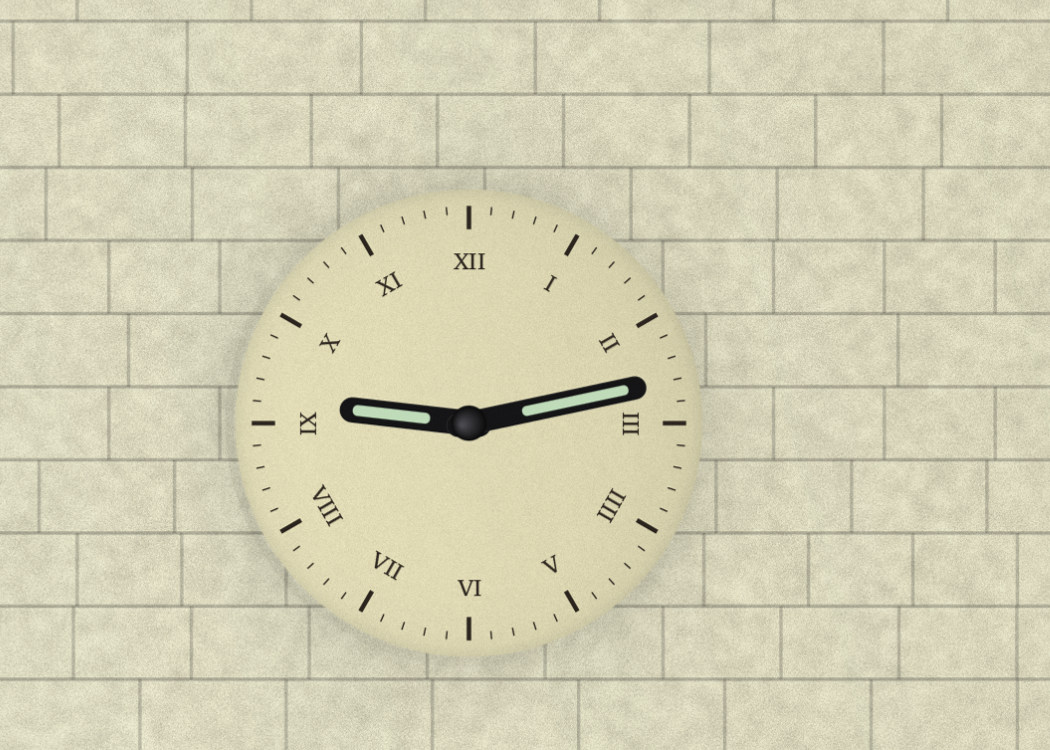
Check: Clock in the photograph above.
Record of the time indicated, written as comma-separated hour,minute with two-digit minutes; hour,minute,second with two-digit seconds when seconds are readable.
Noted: 9,13
